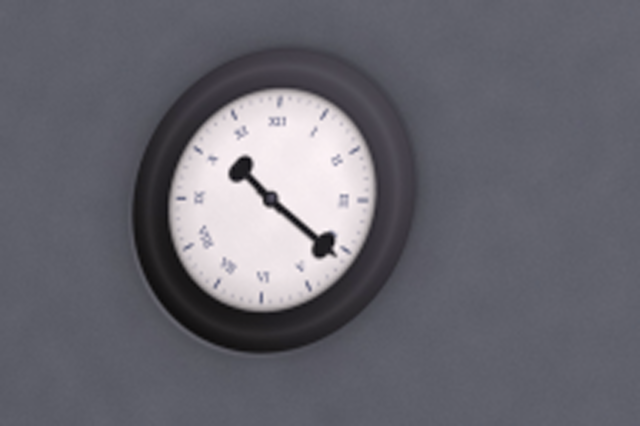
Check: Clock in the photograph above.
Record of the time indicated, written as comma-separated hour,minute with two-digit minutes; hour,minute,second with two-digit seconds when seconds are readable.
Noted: 10,21
